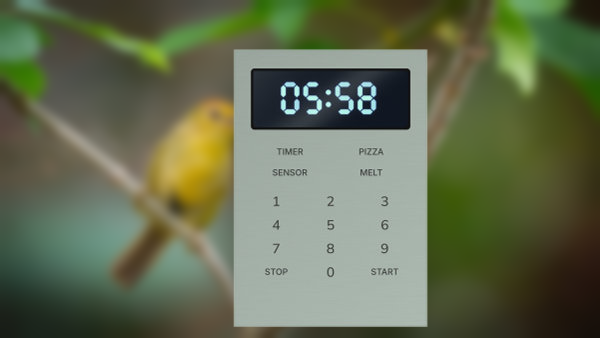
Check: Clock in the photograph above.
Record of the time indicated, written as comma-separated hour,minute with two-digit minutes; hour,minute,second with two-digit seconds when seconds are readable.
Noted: 5,58
